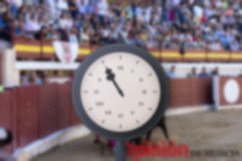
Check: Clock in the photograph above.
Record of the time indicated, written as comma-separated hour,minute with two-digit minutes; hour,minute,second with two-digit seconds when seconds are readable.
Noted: 10,55
